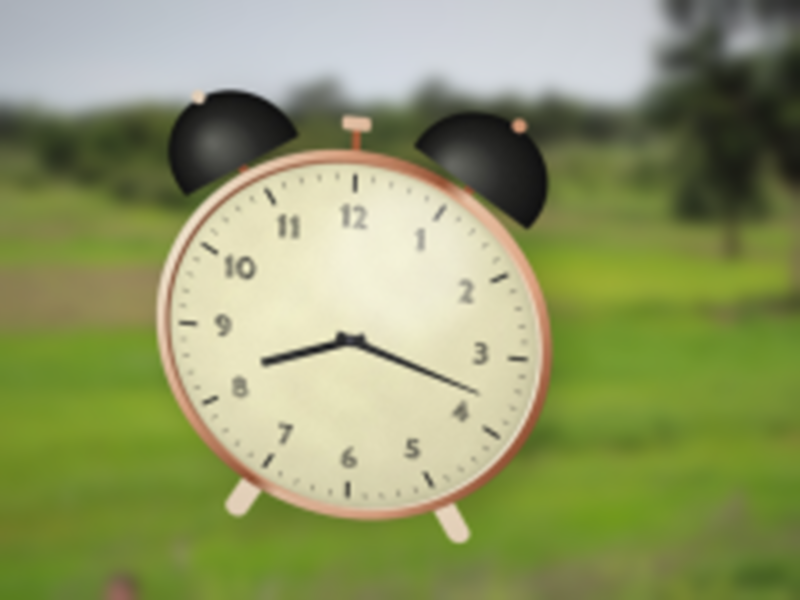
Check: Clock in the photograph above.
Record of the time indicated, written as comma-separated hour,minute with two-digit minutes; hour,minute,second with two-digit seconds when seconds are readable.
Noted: 8,18
